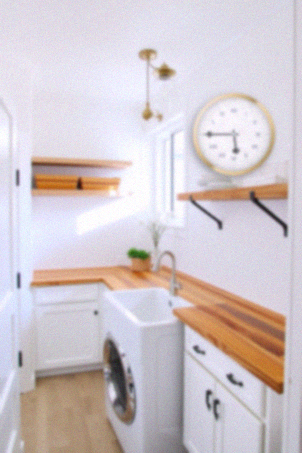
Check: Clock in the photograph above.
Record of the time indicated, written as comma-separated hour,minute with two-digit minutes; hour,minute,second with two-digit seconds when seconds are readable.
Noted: 5,45
